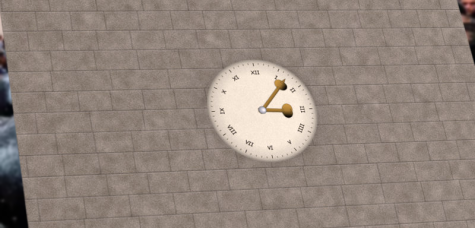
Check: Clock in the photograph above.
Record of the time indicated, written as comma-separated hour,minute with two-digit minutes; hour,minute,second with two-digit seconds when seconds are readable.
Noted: 3,07
